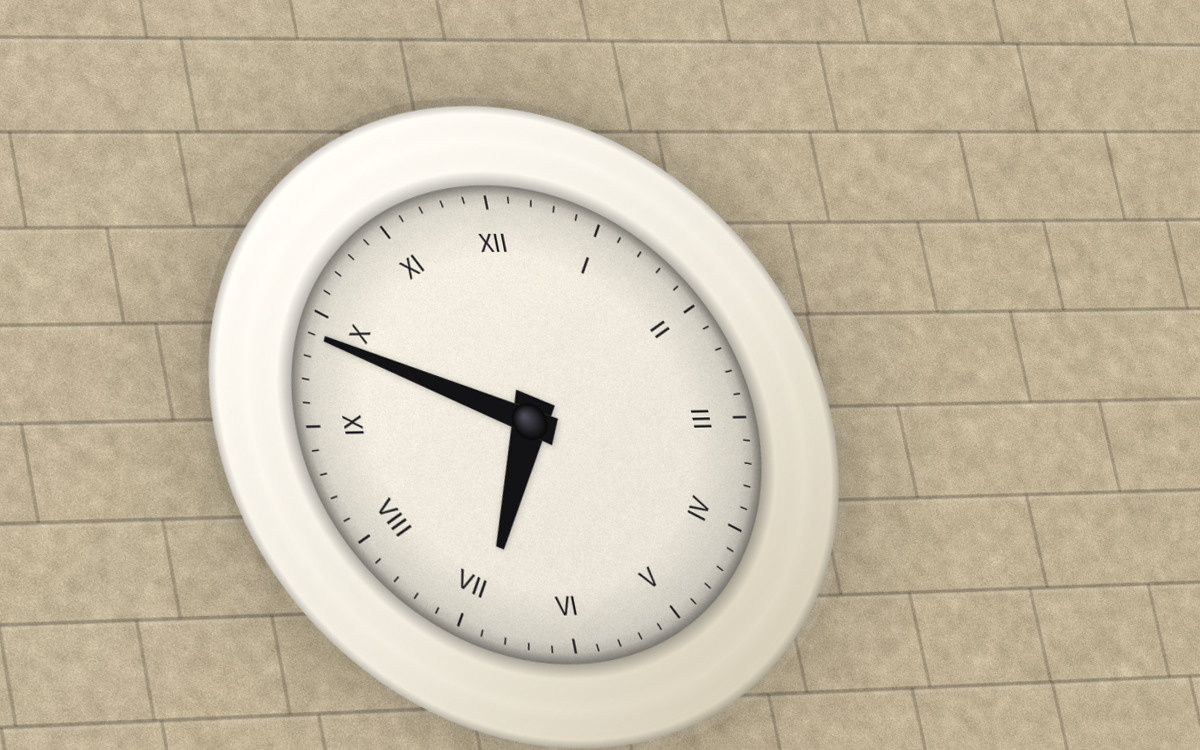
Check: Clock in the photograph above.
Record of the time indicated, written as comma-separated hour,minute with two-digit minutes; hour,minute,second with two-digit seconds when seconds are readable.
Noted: 6,49
